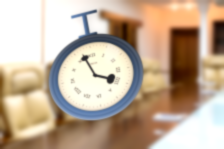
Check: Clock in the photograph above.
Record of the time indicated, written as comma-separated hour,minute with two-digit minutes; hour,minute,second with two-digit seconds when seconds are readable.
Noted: 3,57
